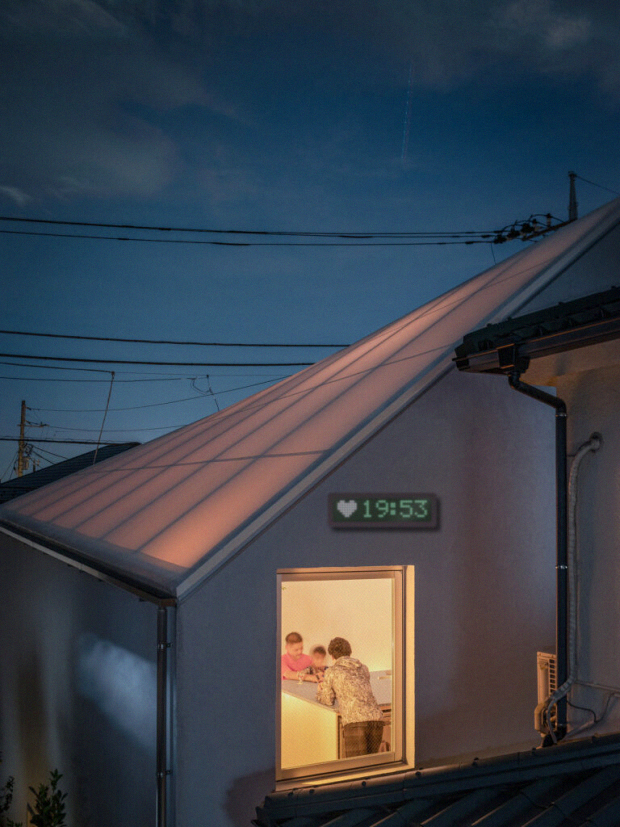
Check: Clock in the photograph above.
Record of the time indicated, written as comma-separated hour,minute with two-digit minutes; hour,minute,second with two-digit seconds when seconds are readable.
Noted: 19,53
